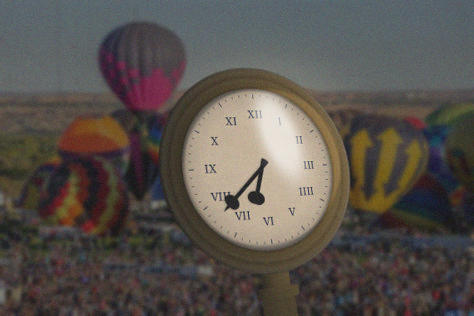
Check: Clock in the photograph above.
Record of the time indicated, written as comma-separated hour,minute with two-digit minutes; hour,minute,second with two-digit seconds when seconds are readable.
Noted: 6,38
